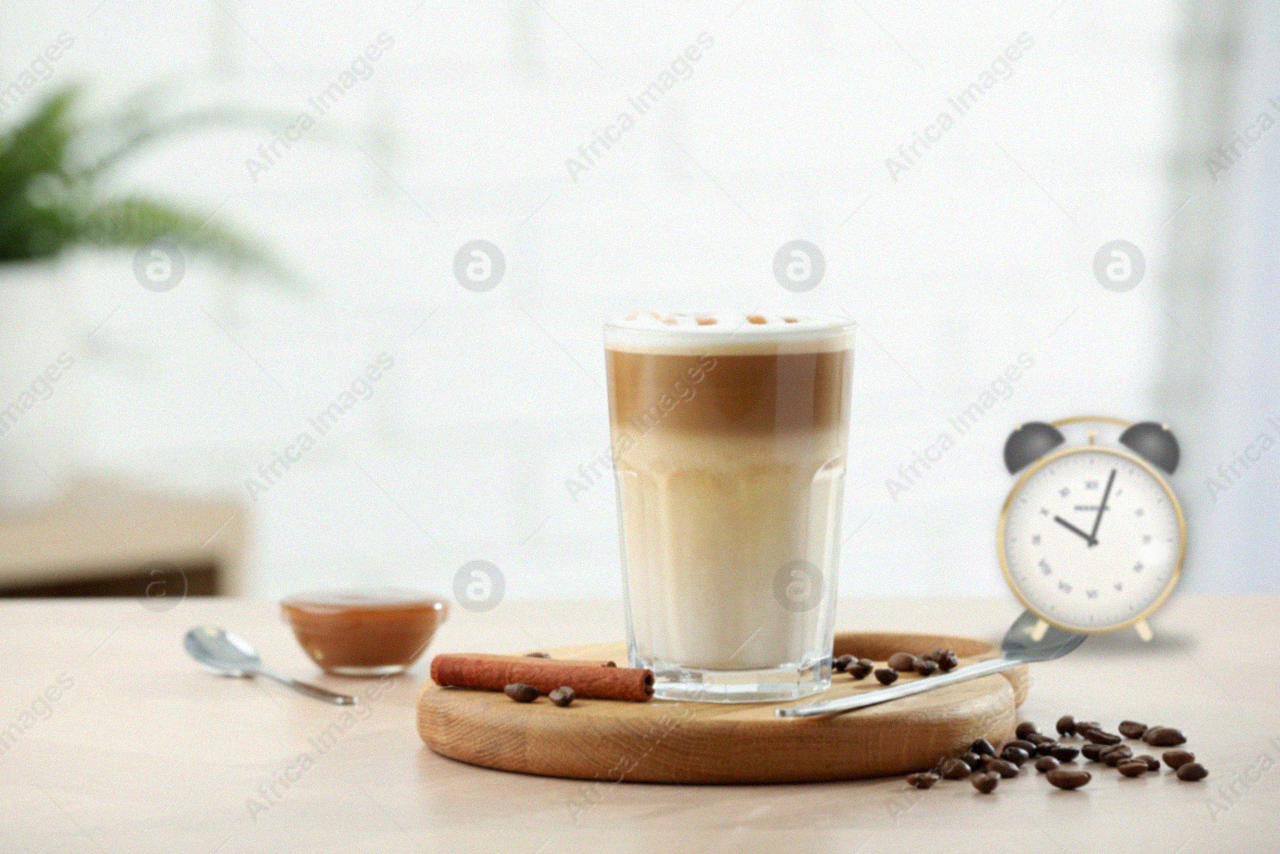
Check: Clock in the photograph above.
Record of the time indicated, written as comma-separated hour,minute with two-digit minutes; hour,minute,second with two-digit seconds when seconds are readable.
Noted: 10,03
